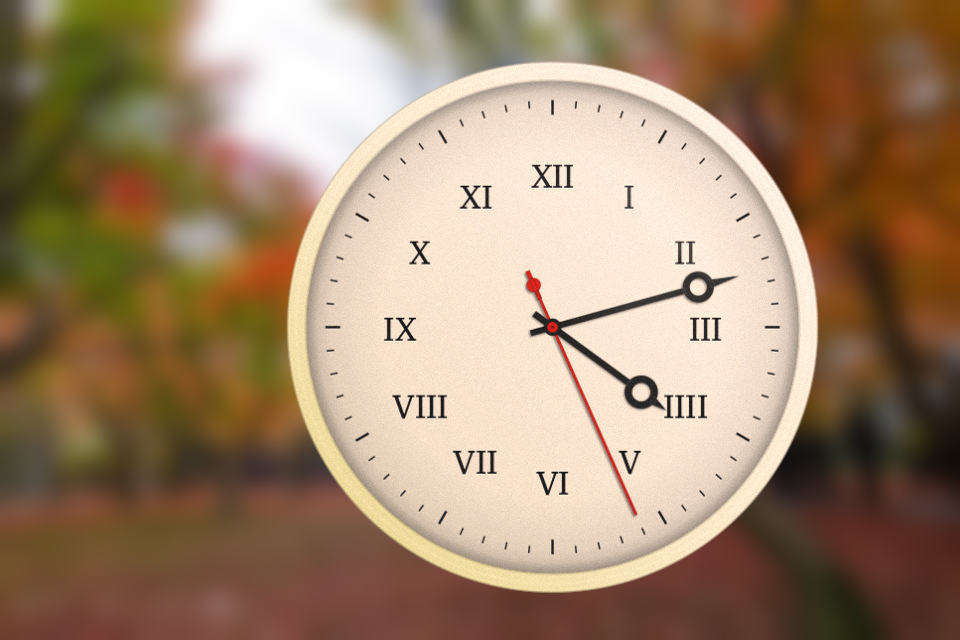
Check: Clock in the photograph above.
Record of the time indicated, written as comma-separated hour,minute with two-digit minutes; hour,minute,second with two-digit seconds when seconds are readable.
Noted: 4,12,26
